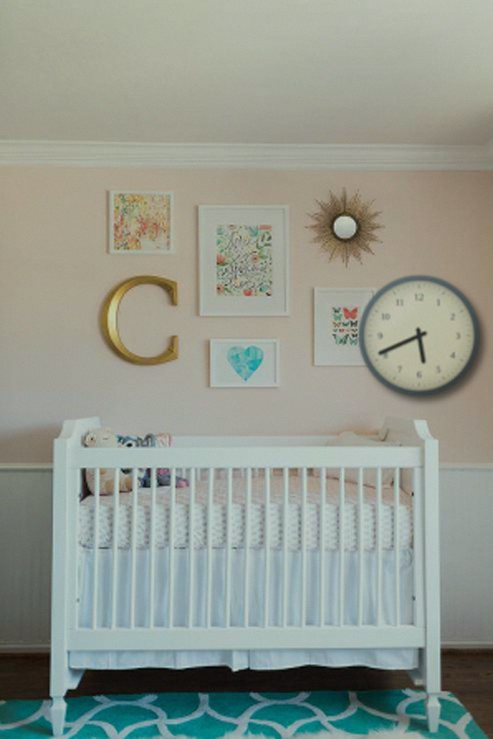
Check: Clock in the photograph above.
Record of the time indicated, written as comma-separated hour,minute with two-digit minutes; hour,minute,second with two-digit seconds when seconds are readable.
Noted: 5,41
